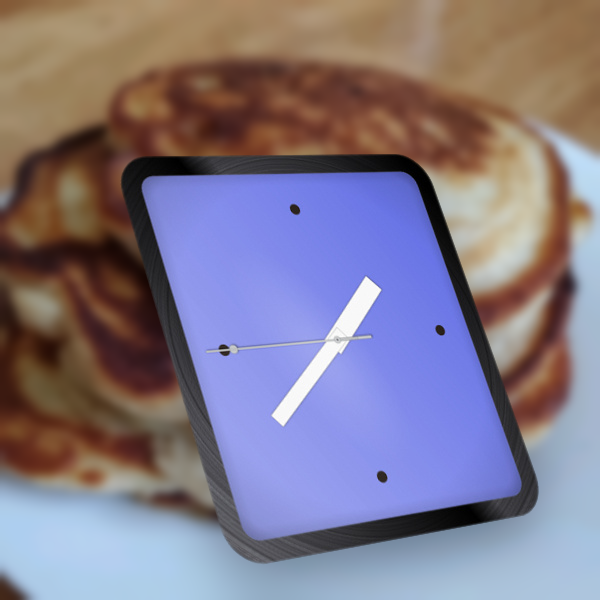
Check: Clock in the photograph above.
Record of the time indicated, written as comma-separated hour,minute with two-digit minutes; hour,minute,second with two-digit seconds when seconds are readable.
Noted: 1,38,45
